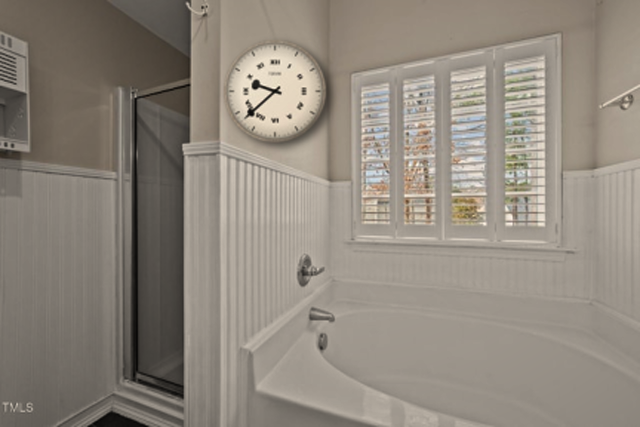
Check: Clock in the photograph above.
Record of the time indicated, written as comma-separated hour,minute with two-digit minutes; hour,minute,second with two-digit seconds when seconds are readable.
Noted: 9,38
